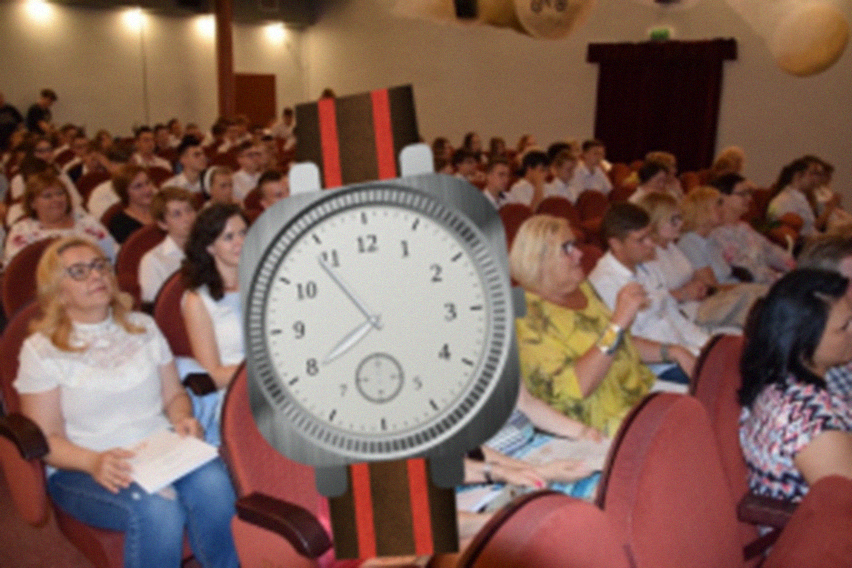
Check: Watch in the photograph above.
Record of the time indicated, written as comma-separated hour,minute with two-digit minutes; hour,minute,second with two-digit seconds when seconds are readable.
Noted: 7,54
